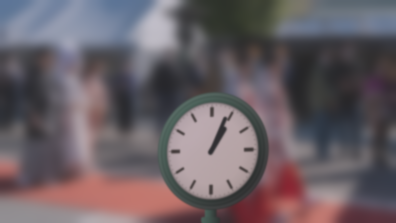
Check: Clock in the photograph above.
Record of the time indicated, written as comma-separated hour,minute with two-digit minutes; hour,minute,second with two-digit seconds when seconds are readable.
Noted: 1,04
